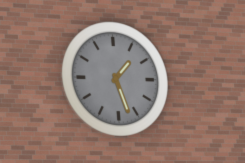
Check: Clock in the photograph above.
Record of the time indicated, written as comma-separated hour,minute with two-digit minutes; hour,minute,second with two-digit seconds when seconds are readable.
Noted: 1,27
